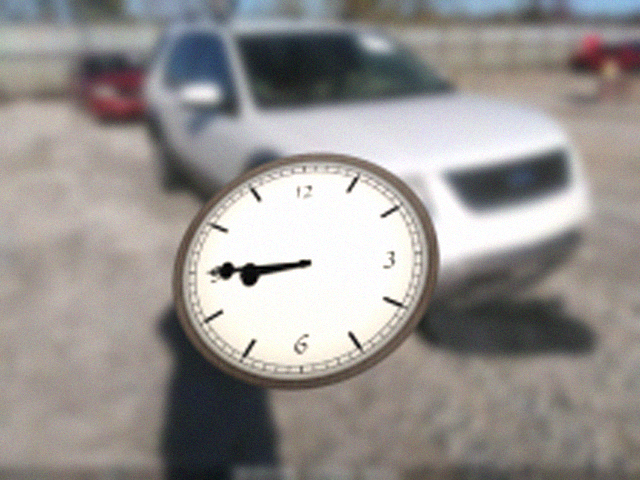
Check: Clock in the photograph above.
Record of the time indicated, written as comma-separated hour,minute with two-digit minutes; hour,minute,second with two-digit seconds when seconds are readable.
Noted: 8,45
